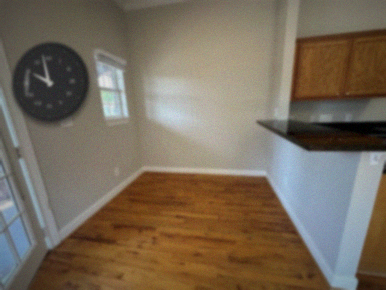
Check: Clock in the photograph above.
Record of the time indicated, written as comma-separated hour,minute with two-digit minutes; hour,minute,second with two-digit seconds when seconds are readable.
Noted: 9,58
